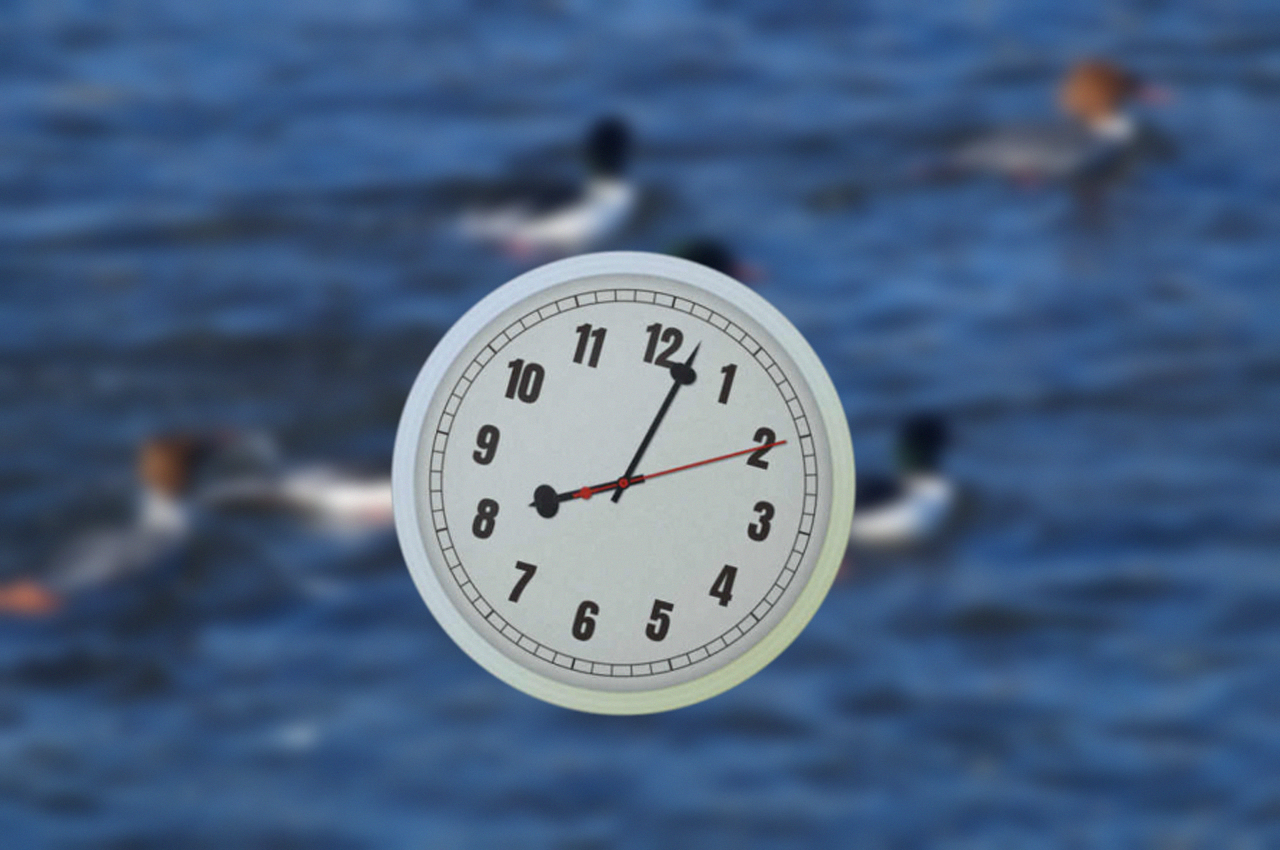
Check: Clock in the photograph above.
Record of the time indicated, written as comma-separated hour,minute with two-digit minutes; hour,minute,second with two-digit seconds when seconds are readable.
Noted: 8,02,10
